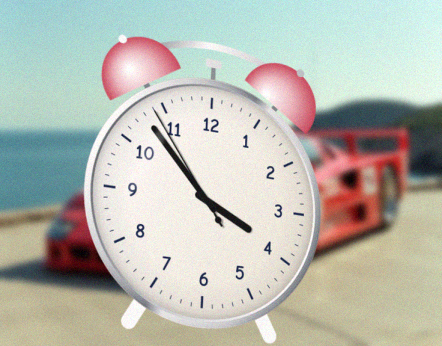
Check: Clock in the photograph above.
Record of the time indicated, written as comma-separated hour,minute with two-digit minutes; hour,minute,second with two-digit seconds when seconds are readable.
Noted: 3,52,54
